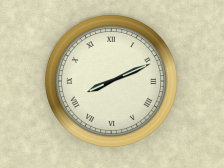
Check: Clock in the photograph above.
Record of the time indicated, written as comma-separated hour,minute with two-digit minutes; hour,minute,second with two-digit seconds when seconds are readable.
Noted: 8,11
